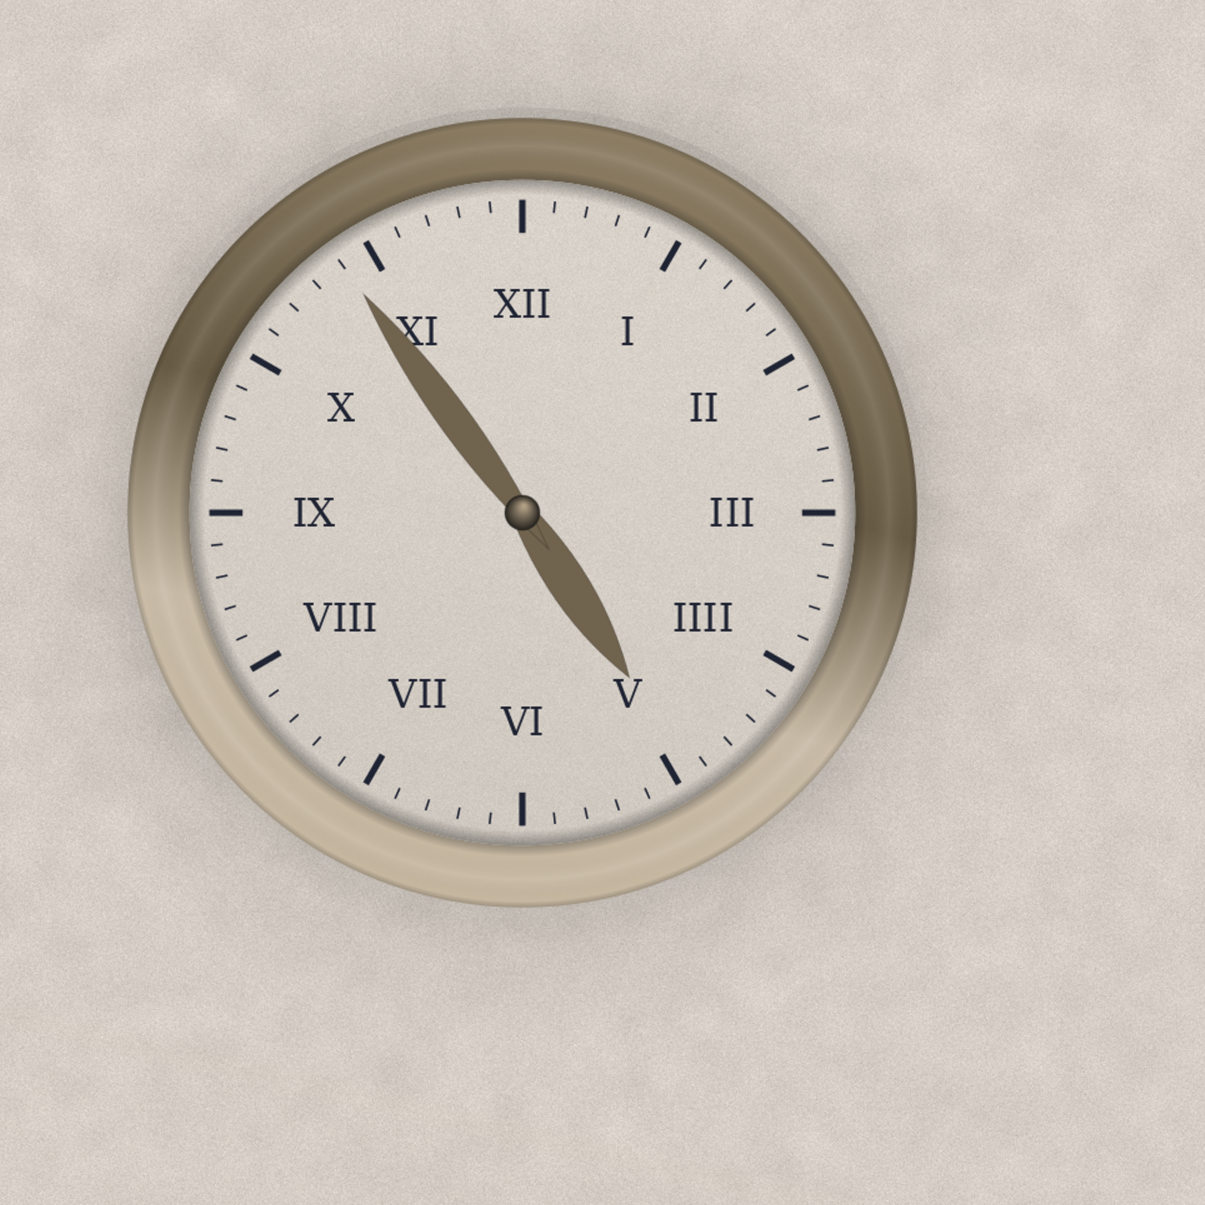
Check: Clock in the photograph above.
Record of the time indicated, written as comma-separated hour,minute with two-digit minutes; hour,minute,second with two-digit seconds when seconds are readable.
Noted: 4,54
